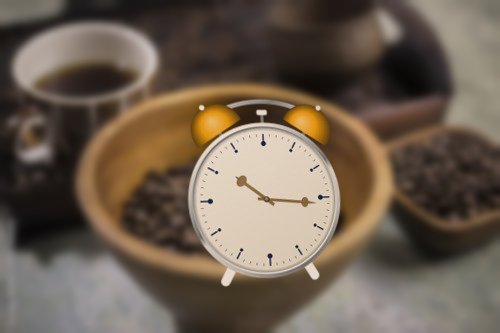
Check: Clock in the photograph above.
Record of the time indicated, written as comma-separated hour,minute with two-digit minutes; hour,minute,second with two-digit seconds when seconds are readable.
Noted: 10,16
